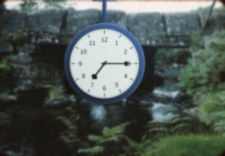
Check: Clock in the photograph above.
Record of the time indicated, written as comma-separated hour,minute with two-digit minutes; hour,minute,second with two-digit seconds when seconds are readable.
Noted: 7,15
